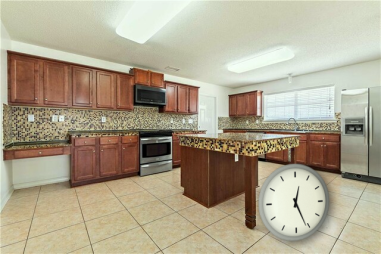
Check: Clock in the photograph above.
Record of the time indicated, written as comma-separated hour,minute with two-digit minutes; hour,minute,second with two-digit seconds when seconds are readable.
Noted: 12,26
